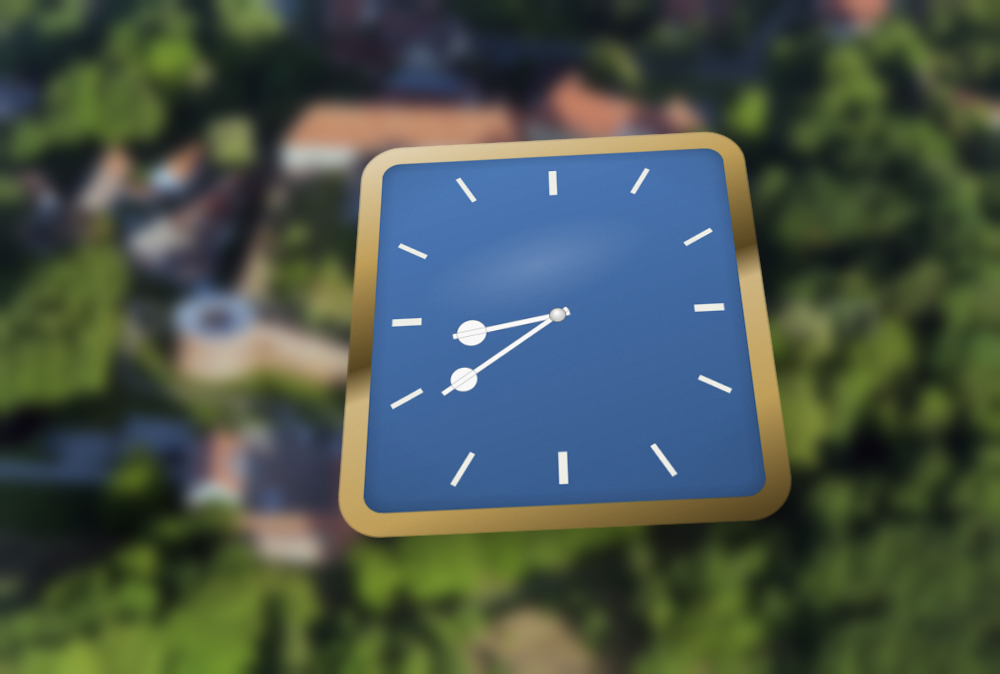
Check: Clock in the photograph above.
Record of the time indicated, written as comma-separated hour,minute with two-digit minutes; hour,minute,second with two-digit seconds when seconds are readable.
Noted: 8,39
